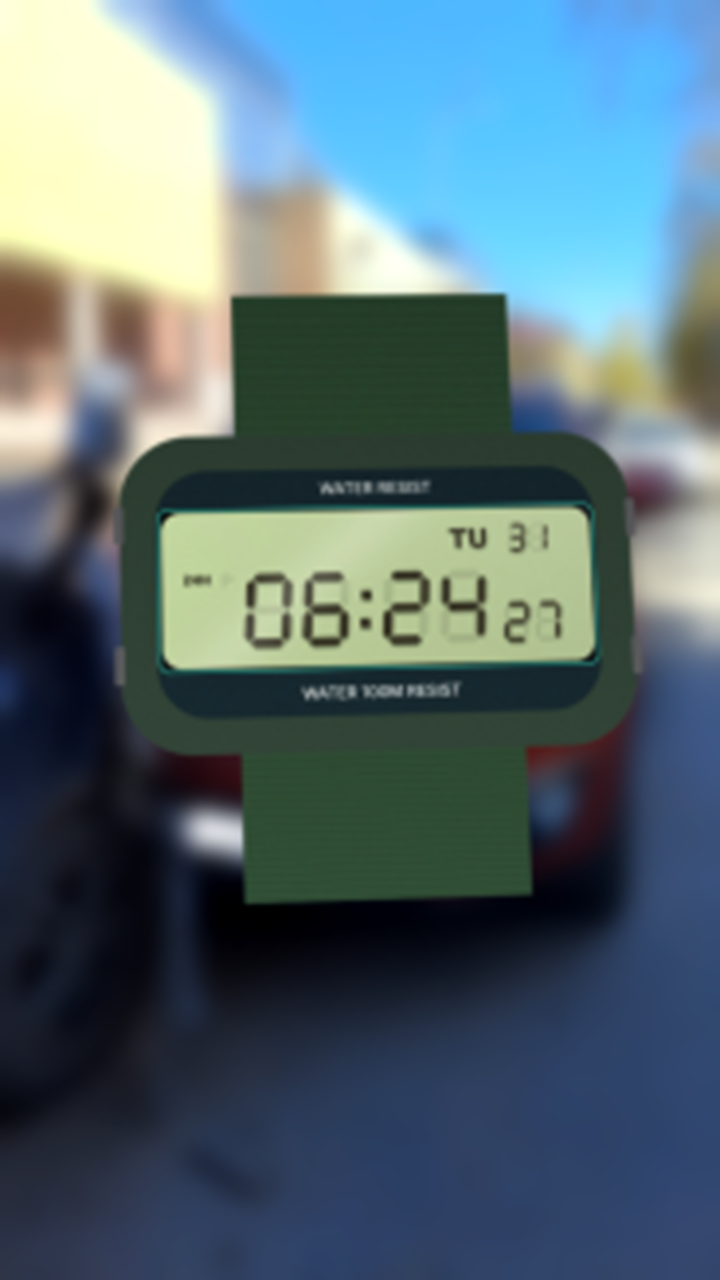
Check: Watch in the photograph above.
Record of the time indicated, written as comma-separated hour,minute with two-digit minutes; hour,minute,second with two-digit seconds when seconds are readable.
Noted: 6,24,27
